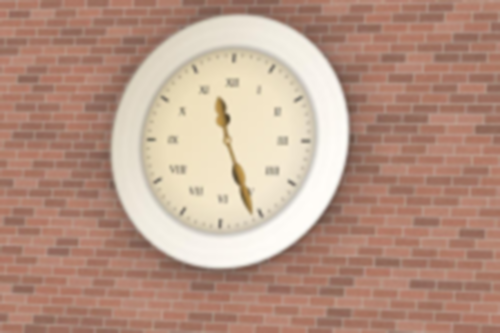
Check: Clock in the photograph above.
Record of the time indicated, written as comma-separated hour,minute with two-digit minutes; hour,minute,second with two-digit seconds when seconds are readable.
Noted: 11,26
